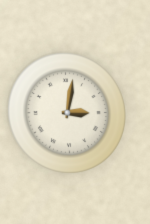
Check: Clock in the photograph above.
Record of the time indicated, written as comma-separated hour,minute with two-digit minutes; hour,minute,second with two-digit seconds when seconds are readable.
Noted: 3,02
